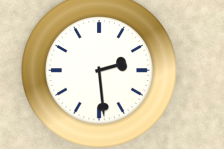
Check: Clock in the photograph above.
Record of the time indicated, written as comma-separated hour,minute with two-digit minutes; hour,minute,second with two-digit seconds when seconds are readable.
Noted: 2,29
